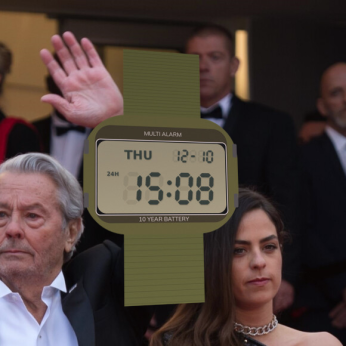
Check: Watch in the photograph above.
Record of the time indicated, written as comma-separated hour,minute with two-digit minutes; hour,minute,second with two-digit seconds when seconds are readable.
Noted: 15,08
